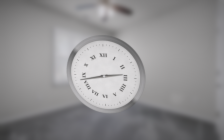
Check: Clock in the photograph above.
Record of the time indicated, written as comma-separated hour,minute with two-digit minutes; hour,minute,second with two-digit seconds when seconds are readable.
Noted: 2,43
